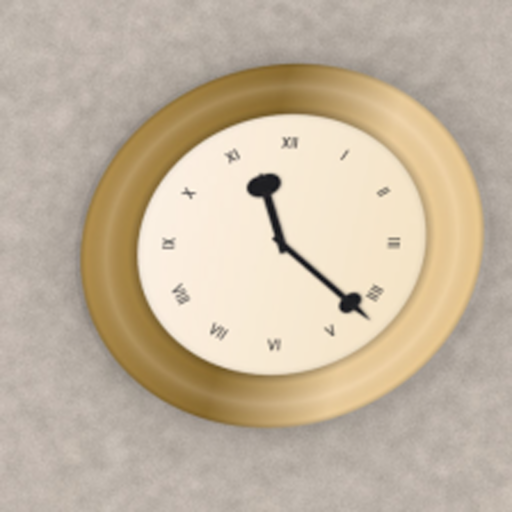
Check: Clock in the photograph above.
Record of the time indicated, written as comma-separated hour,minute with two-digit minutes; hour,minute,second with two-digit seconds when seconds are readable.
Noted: 11,22
